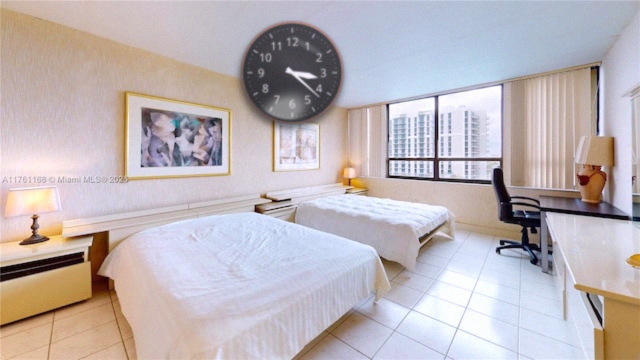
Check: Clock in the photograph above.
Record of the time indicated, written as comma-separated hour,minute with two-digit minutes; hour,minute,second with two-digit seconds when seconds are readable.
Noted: 3,22
